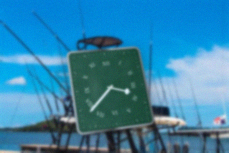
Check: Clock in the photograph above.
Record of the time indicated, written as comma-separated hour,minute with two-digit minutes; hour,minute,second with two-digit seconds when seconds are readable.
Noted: 3,38
